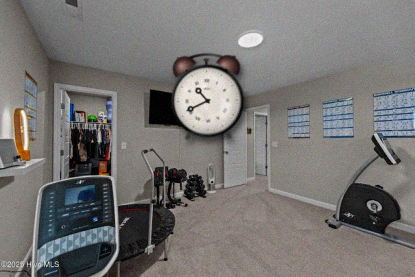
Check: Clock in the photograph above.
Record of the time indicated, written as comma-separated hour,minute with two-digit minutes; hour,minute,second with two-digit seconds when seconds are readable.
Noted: 10,41
